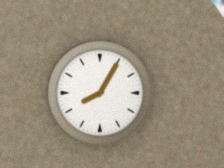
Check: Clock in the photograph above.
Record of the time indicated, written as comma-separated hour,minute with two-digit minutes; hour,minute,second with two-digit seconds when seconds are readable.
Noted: 8,05
